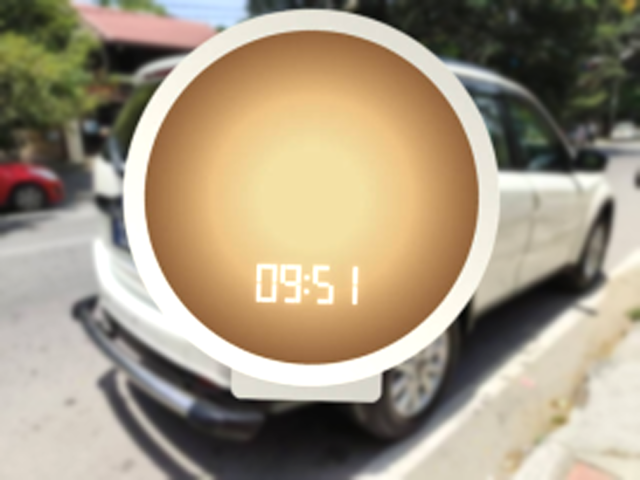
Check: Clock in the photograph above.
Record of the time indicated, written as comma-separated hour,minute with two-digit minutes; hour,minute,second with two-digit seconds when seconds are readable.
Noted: 9,51
